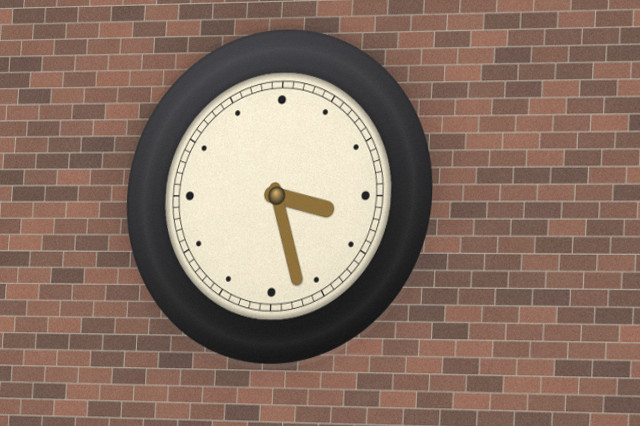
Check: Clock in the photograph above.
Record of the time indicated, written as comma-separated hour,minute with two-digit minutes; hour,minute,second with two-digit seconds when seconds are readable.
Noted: 3,27
